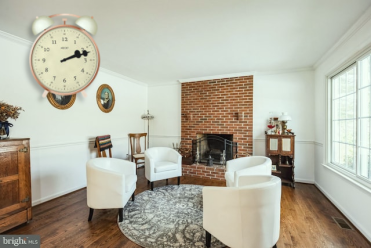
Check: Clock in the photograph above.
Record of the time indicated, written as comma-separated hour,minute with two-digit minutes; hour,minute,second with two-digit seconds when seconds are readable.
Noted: 2,12
